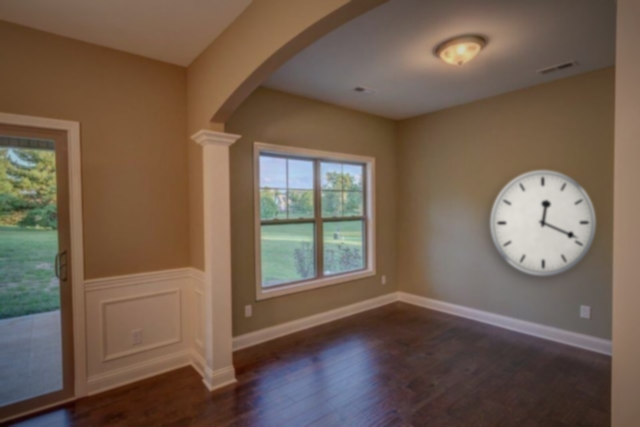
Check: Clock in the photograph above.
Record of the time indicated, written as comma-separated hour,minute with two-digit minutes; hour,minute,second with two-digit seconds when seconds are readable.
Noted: 12,19
